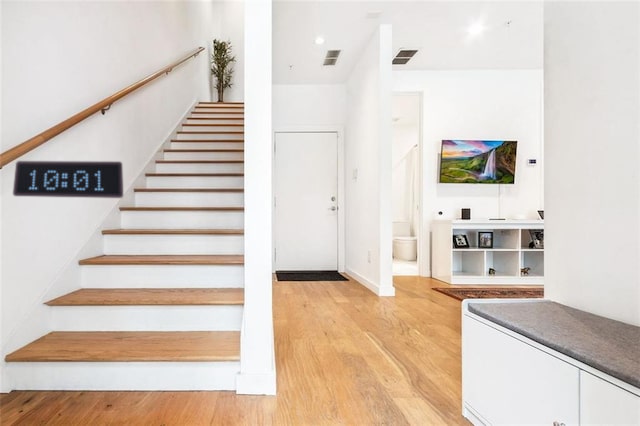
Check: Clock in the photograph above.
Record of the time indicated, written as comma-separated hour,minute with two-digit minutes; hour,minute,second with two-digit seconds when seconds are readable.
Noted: 10,01
